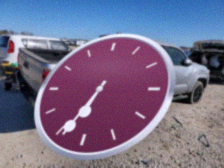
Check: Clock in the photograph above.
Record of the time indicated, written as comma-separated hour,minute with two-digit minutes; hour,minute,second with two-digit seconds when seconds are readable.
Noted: 6,34
